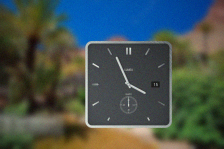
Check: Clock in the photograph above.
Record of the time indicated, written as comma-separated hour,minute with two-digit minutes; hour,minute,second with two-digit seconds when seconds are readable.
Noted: 3,56
